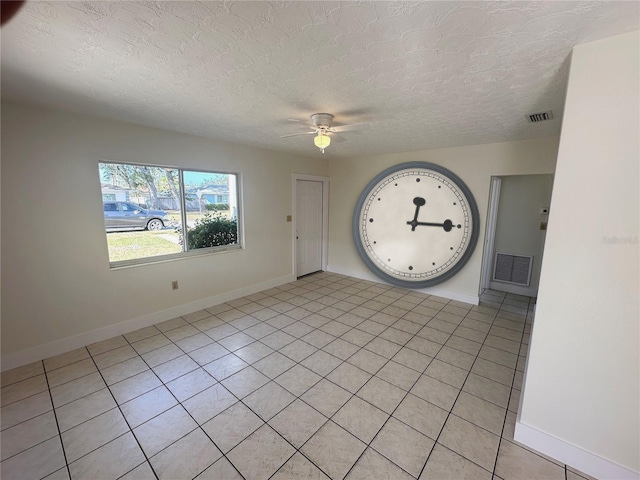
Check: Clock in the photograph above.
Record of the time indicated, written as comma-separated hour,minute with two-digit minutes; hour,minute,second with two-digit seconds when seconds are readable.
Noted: 12,15
